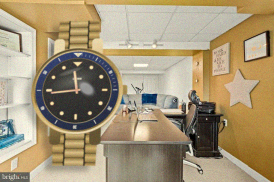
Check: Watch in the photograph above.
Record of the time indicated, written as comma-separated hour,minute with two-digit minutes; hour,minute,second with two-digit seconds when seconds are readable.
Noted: 11,44
